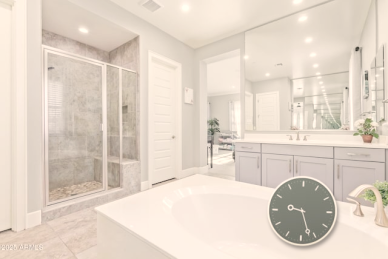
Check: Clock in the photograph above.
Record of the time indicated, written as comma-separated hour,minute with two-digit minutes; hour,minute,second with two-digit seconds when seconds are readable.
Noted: 9,27
